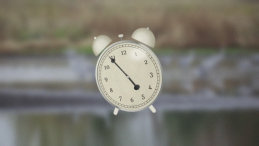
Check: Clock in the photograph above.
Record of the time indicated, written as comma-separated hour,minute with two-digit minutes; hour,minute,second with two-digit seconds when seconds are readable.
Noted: 4,54
